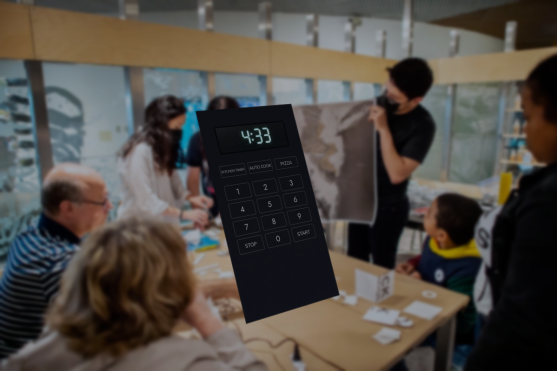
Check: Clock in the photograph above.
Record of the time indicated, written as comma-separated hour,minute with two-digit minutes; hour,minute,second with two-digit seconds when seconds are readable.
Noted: 4,33
